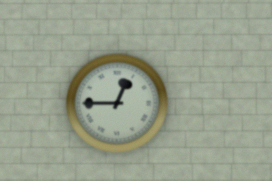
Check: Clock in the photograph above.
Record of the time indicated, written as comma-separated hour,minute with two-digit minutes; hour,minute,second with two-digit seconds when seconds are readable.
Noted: 12,45
